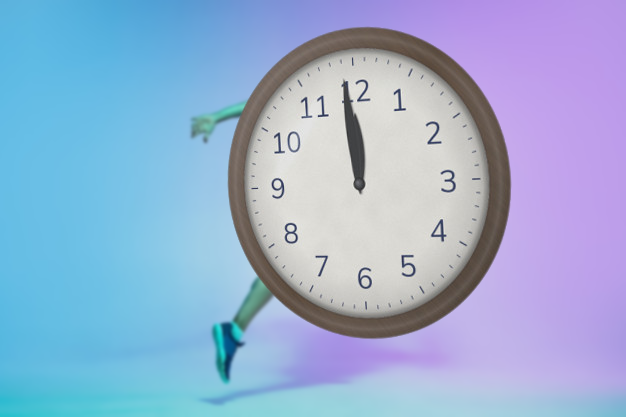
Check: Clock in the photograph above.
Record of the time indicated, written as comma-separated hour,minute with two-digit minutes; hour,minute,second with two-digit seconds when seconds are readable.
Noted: 11,59
